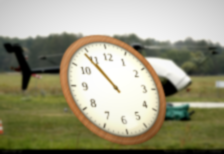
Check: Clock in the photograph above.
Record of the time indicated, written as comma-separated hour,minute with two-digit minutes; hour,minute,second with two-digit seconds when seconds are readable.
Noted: 10,54
